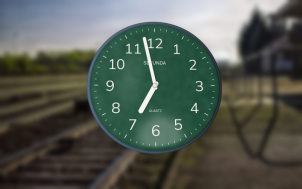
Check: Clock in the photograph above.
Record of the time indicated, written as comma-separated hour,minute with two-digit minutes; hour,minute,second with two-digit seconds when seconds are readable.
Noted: 6,58
